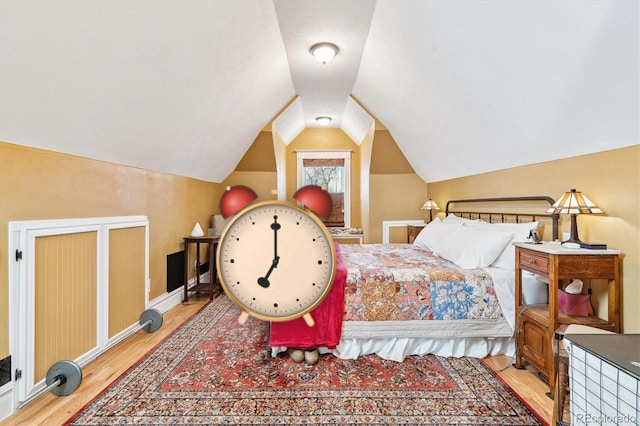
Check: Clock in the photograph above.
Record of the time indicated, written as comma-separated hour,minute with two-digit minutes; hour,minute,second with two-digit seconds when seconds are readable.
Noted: 7,00
